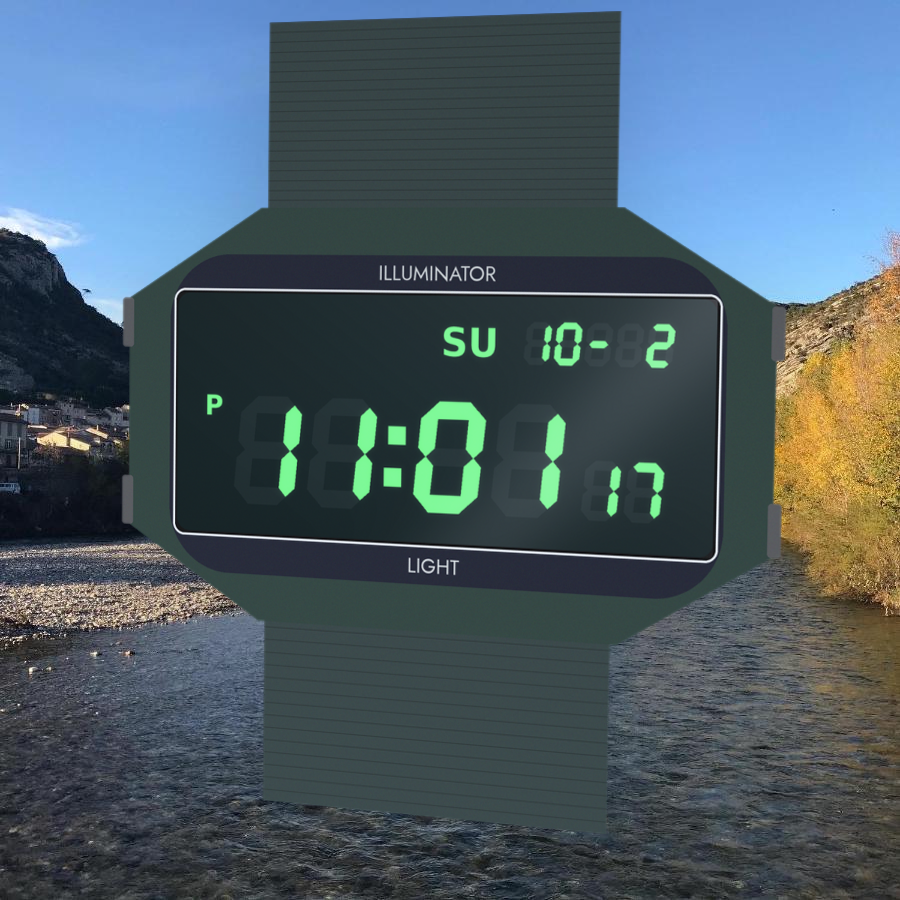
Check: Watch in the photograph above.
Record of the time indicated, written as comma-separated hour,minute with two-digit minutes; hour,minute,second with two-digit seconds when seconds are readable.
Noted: 11,01,17
